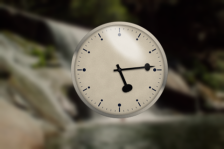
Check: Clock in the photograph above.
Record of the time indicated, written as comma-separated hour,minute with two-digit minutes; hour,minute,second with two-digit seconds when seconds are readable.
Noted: 5,14
